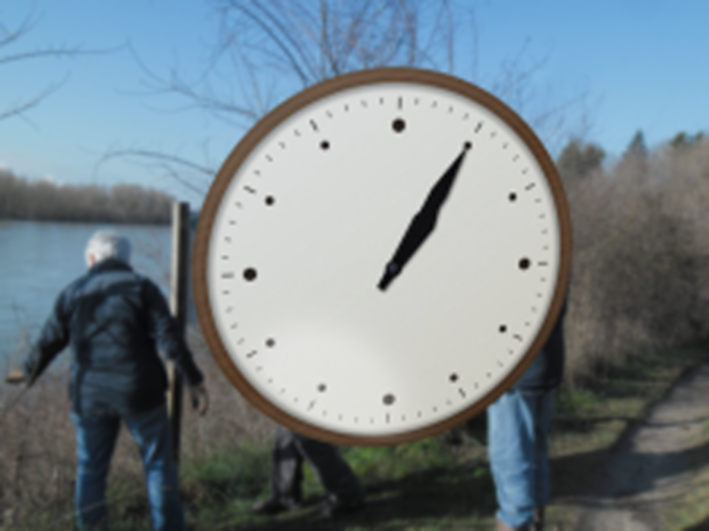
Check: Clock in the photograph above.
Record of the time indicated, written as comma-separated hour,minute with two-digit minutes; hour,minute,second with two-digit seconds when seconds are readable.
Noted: 1,05
